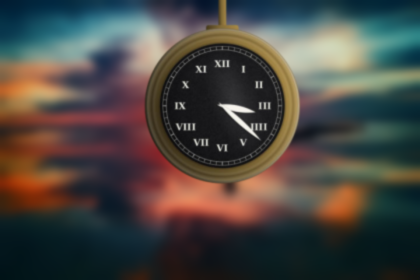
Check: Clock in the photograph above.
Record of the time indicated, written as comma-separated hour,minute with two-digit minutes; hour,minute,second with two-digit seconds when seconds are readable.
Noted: 3,22
